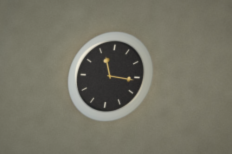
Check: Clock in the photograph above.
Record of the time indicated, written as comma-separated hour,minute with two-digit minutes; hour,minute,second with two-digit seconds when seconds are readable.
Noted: 11,16
